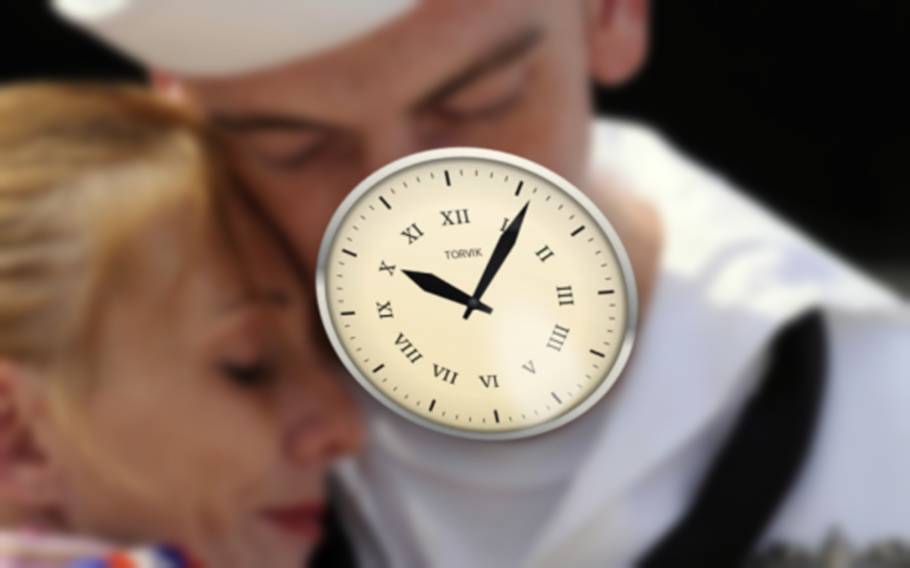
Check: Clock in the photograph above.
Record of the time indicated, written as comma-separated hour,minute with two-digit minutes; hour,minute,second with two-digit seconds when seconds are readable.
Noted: 10,06
